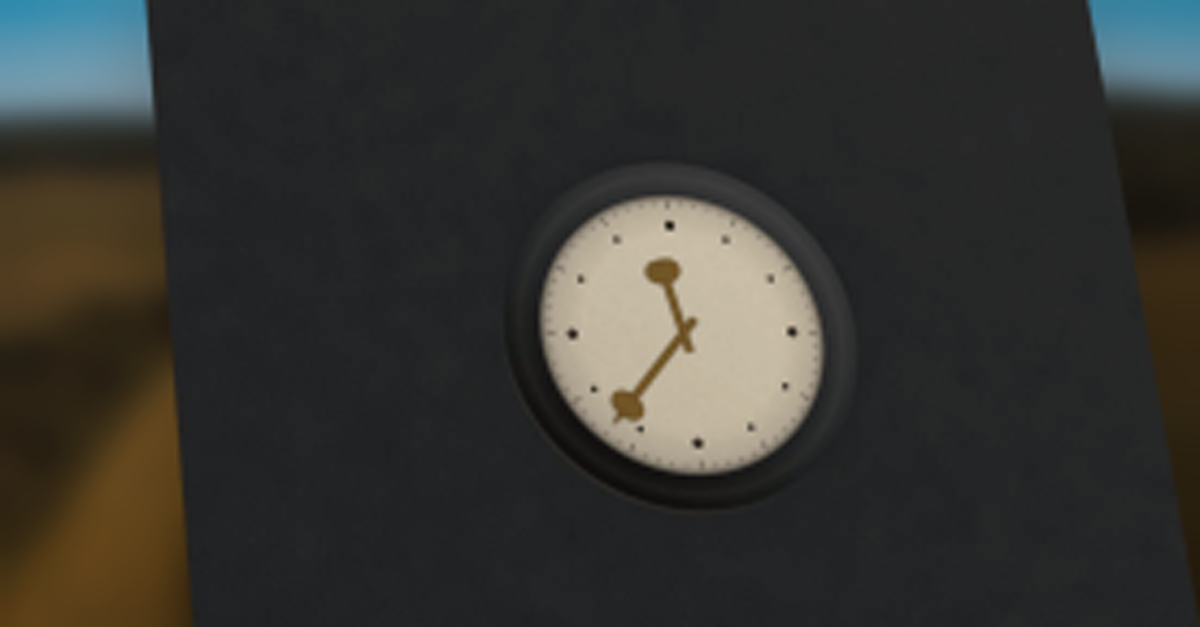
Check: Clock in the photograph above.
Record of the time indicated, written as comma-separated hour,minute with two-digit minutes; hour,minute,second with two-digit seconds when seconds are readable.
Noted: 11,37
